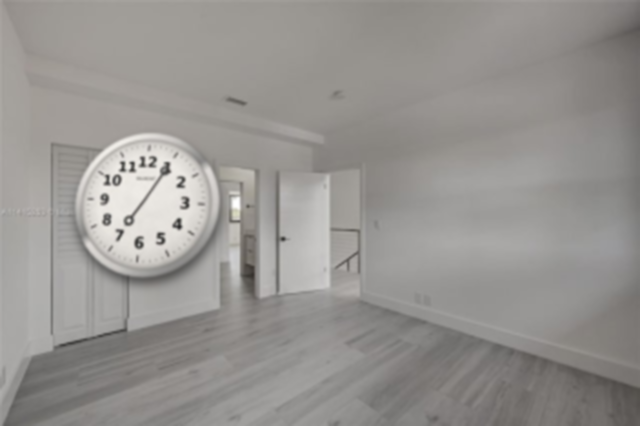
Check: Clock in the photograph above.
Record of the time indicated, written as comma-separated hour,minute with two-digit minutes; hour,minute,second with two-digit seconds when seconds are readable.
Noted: 7,05
